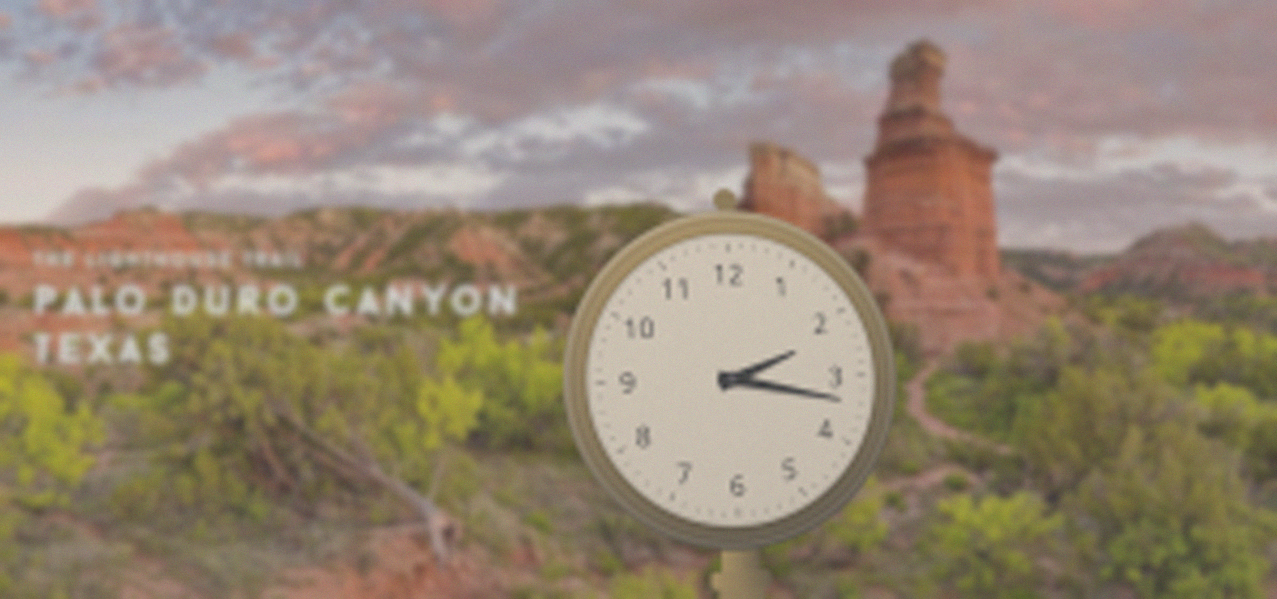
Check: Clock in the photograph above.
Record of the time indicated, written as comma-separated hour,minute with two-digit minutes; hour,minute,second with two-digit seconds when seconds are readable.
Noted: 2,17
